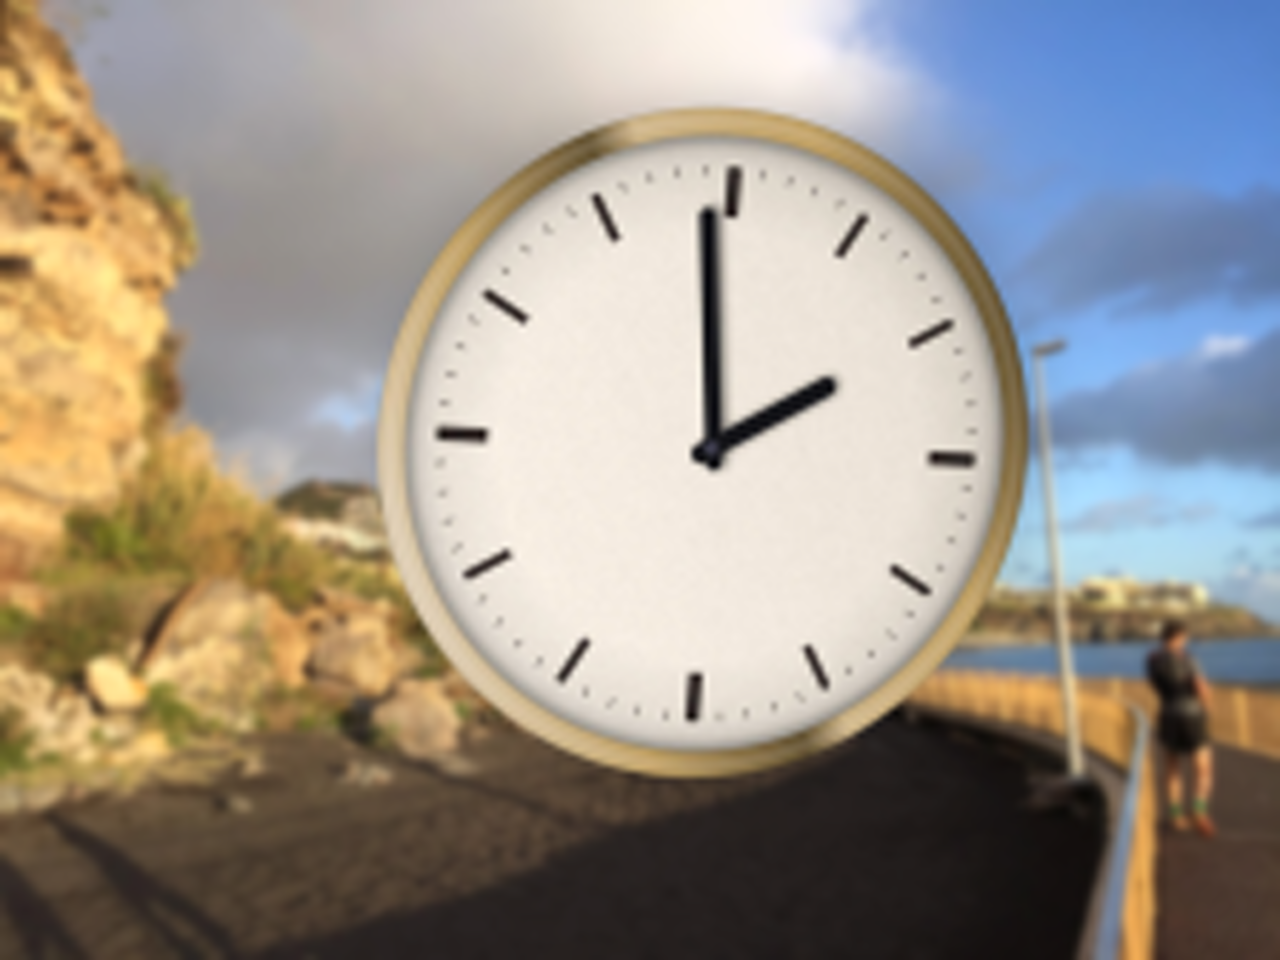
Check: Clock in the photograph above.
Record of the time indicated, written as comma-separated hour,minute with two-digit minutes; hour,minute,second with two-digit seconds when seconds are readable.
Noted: 1,59
